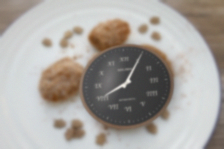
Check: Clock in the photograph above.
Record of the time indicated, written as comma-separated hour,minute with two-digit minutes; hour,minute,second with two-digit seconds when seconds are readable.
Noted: 8,05
